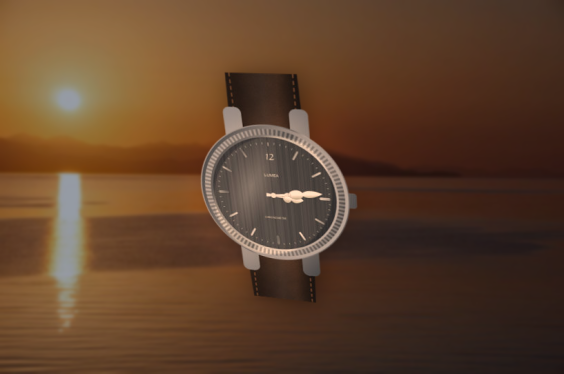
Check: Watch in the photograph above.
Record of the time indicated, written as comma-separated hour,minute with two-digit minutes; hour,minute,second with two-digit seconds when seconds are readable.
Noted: 3,14
